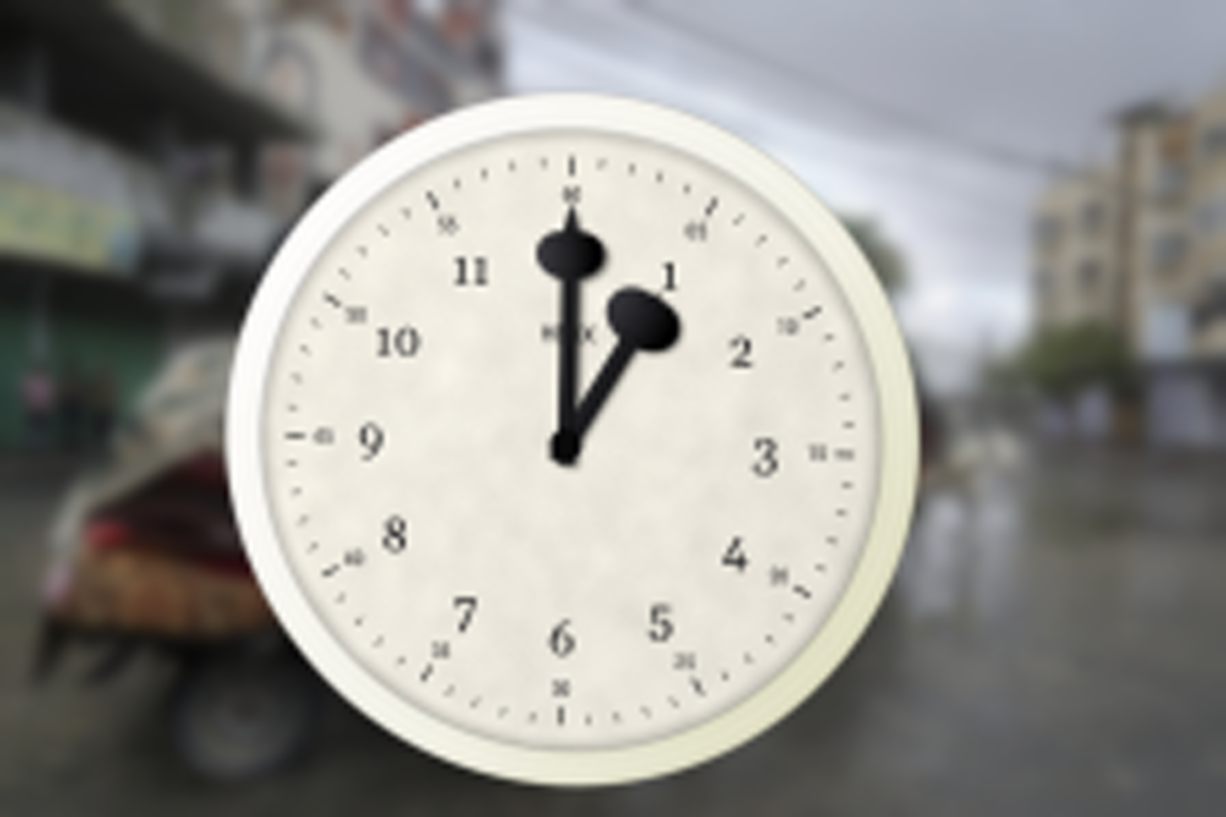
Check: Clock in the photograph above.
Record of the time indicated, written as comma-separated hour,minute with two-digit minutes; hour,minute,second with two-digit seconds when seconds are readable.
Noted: 1,00
